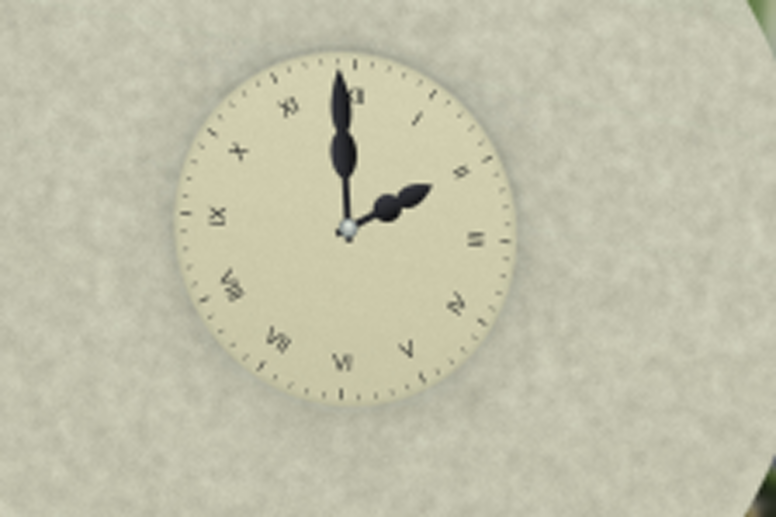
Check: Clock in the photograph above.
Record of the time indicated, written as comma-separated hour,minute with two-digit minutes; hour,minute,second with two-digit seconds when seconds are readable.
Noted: 1,59
